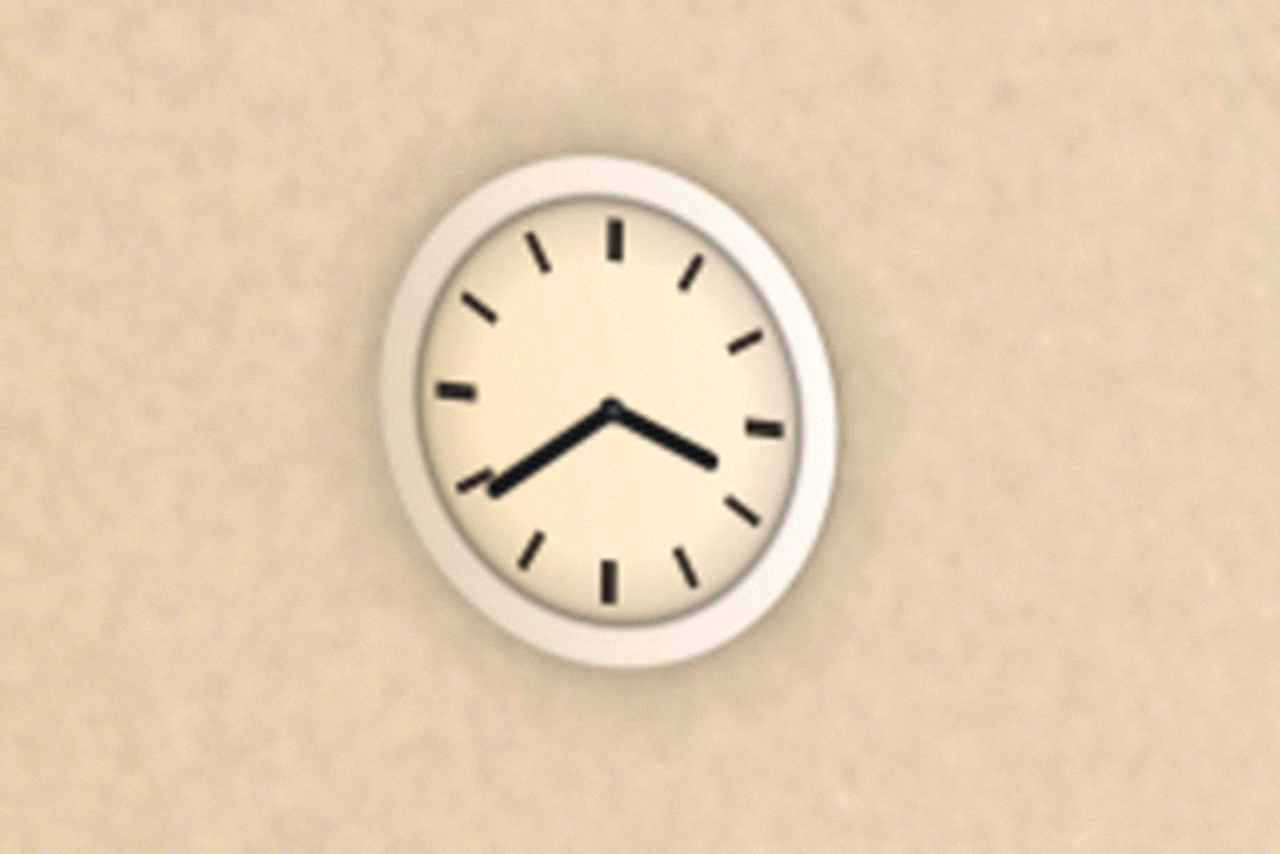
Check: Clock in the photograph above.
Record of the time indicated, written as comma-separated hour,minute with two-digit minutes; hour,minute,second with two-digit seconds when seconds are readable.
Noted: 3,39
